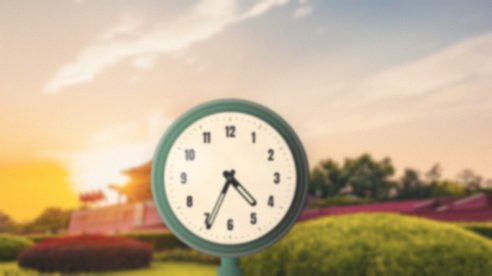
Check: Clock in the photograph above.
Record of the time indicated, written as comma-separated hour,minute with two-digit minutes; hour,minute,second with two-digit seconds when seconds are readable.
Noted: 4,34
